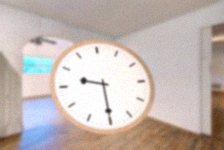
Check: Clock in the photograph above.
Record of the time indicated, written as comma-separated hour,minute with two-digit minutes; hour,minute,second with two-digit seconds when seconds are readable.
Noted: 9,30
